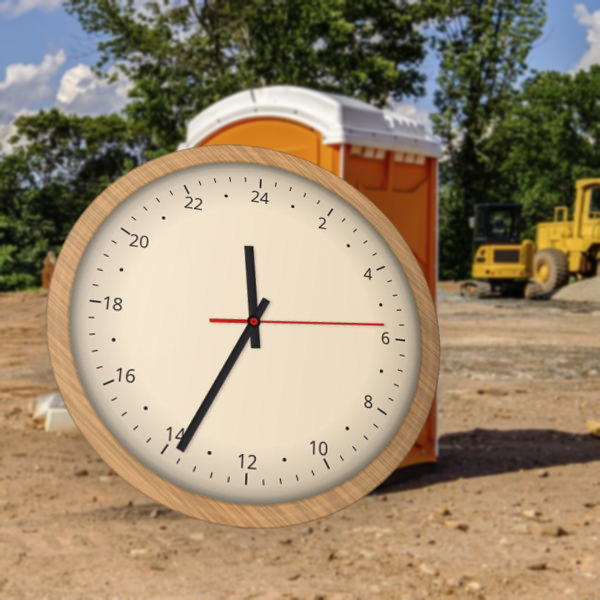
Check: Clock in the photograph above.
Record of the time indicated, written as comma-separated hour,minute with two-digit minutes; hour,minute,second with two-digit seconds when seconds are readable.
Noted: 23,34,14
